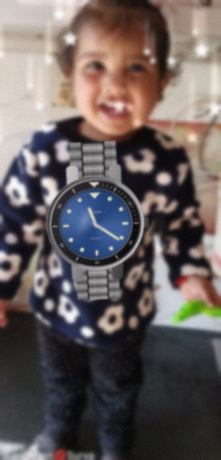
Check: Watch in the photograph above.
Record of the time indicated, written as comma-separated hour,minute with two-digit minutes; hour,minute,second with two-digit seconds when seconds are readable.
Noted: 11,21
